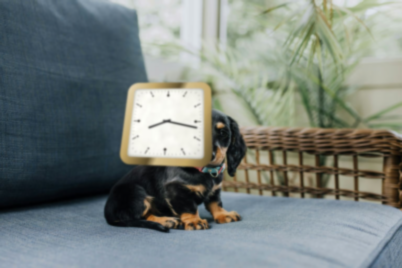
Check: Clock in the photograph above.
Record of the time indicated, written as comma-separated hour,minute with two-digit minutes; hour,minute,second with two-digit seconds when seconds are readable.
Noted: 8,17
